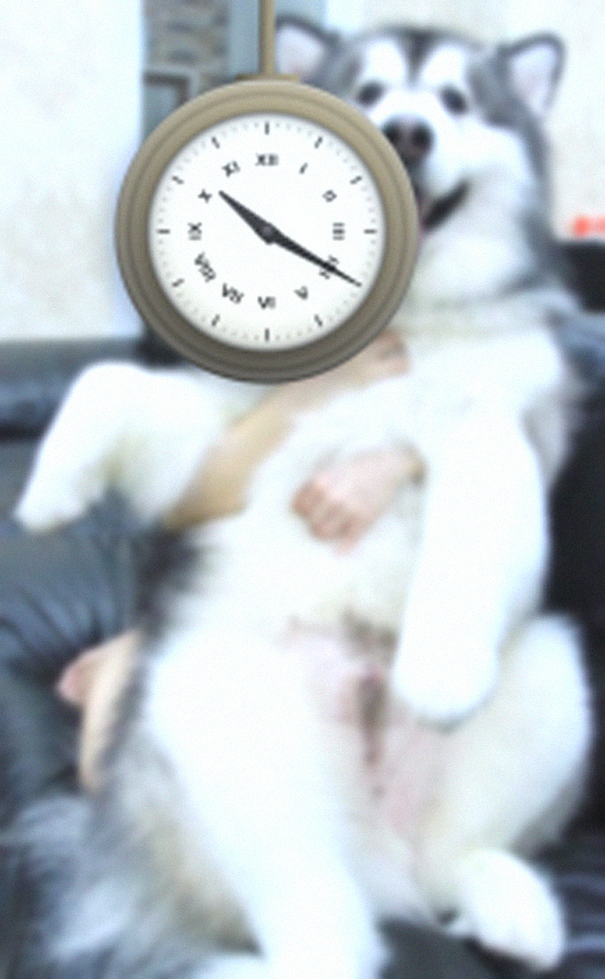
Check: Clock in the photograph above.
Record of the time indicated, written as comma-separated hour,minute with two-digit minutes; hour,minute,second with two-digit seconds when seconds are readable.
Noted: 10,20
